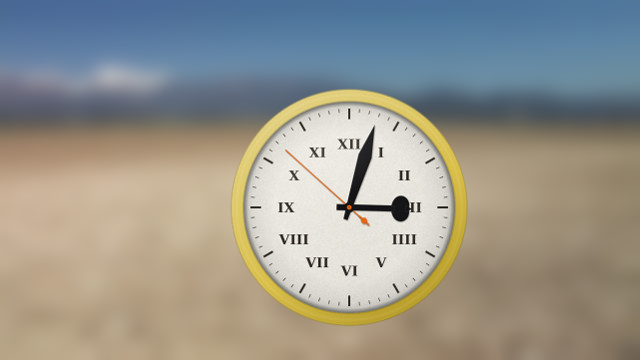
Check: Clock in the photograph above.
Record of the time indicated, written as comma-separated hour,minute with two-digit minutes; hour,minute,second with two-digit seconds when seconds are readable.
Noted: 3,02,52
